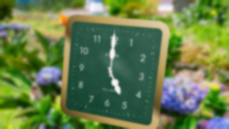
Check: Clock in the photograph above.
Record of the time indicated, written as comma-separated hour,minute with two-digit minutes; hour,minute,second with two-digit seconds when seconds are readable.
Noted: 5,00
